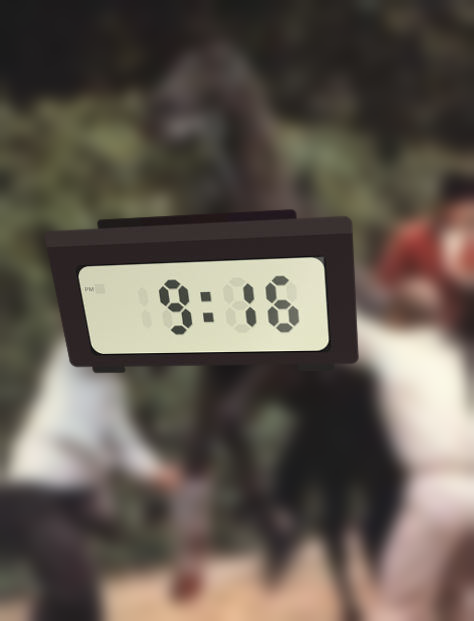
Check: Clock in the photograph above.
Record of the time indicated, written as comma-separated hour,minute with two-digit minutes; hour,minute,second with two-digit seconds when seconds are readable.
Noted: 9,16
